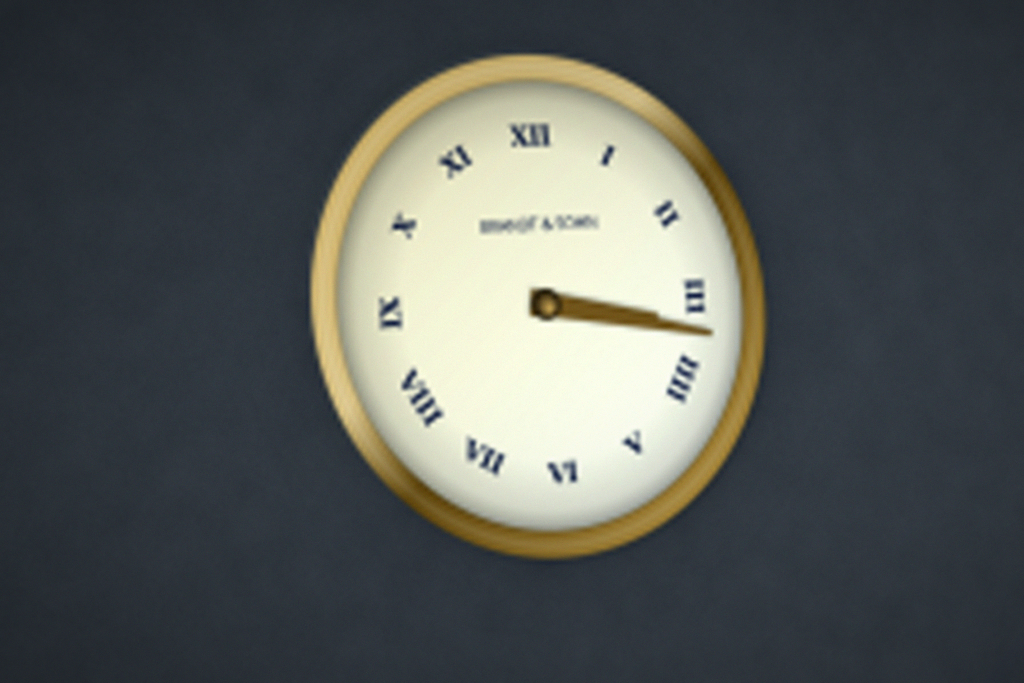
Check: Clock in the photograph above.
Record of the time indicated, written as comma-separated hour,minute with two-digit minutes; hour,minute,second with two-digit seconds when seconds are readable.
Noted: 3,17
